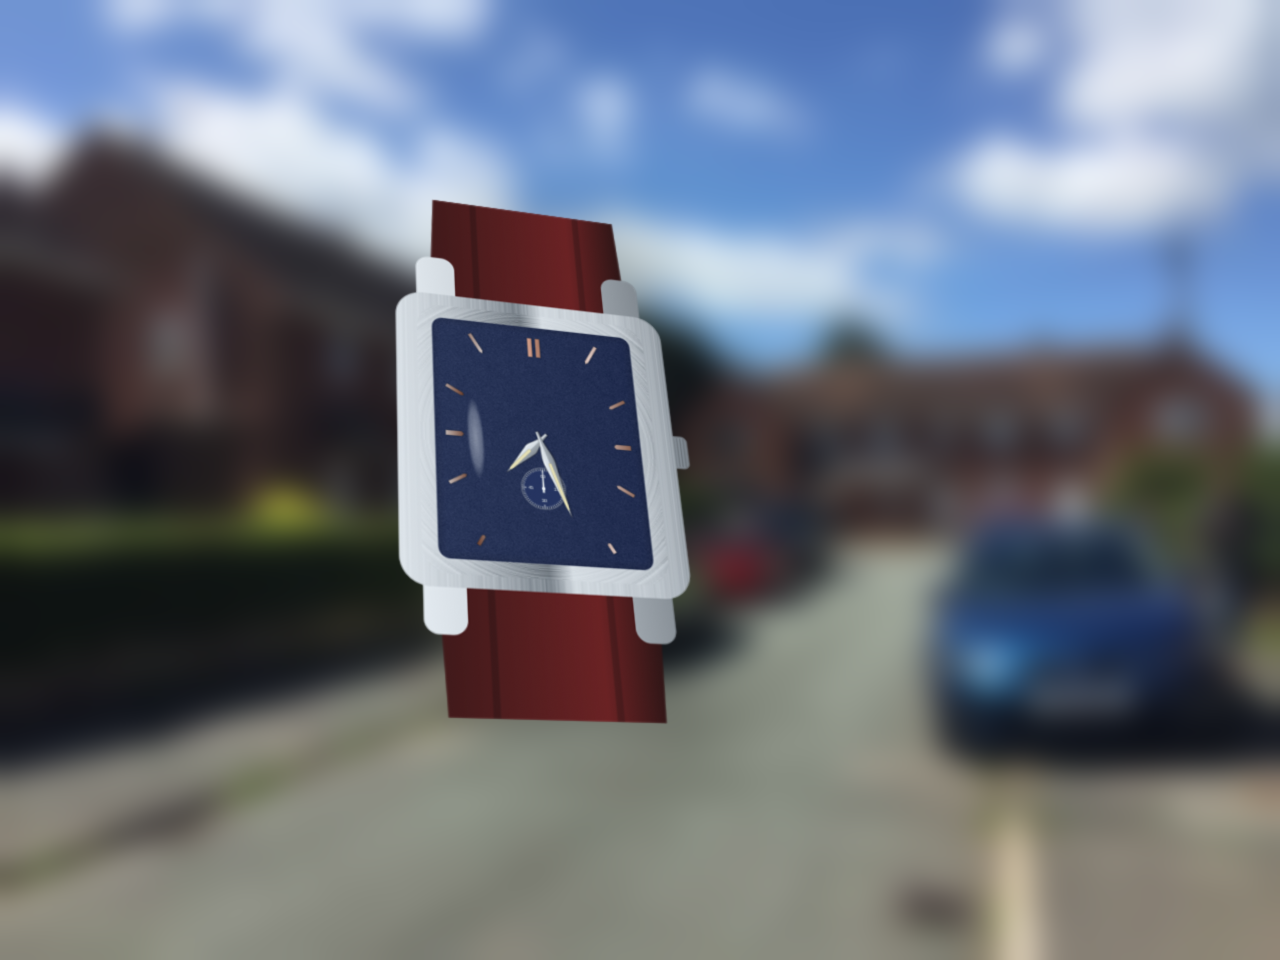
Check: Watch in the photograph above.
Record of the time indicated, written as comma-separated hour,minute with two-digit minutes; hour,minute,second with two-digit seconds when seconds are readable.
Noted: 7,27
